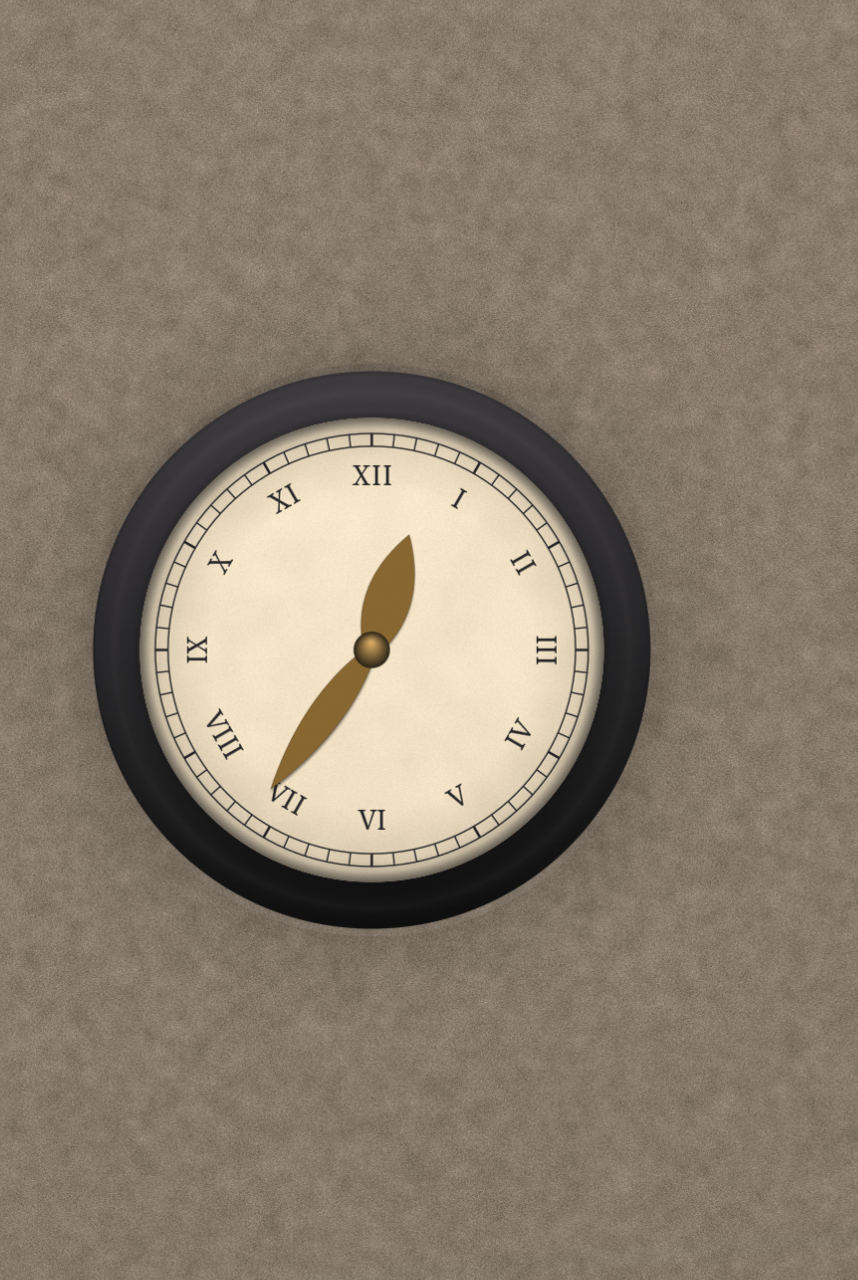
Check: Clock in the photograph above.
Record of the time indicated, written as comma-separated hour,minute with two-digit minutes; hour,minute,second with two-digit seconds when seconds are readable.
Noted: 12,36
